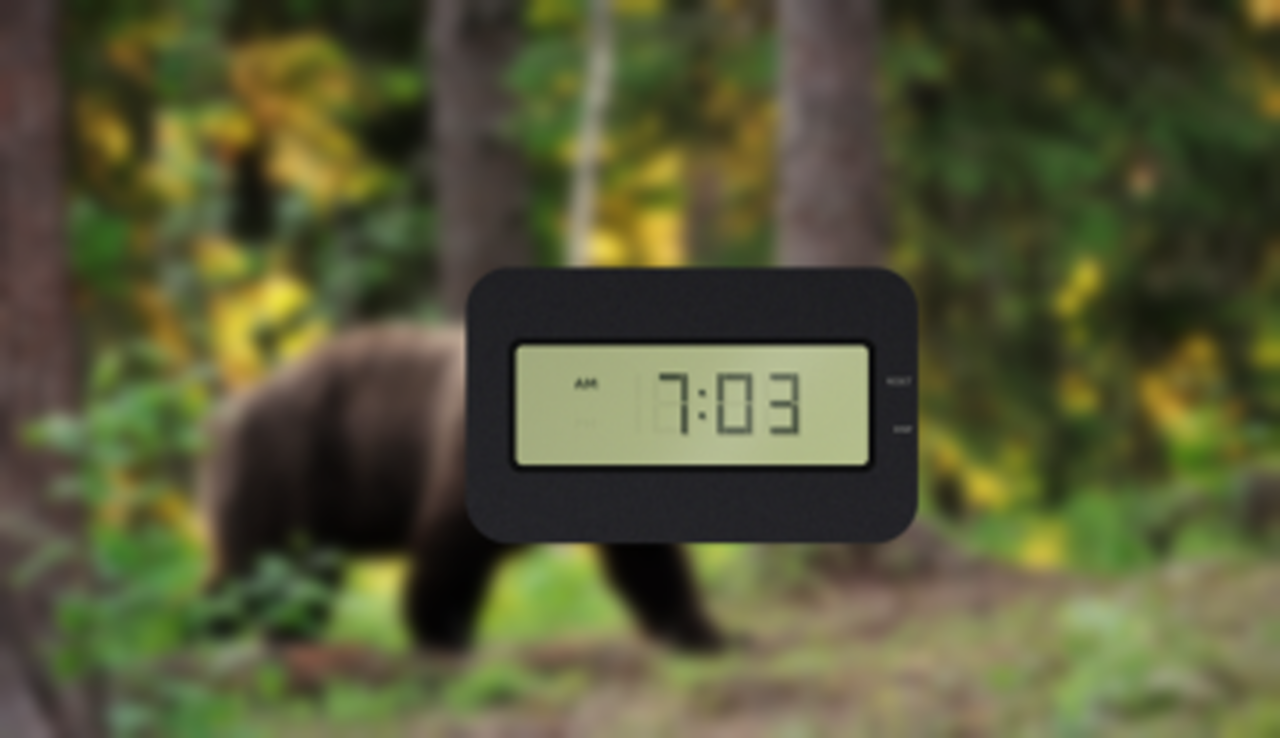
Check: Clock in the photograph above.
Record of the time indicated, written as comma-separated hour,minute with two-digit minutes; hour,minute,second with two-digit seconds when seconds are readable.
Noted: 7,03
